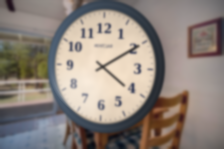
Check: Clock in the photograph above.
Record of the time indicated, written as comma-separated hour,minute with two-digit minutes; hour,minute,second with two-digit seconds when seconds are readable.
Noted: 4,10
